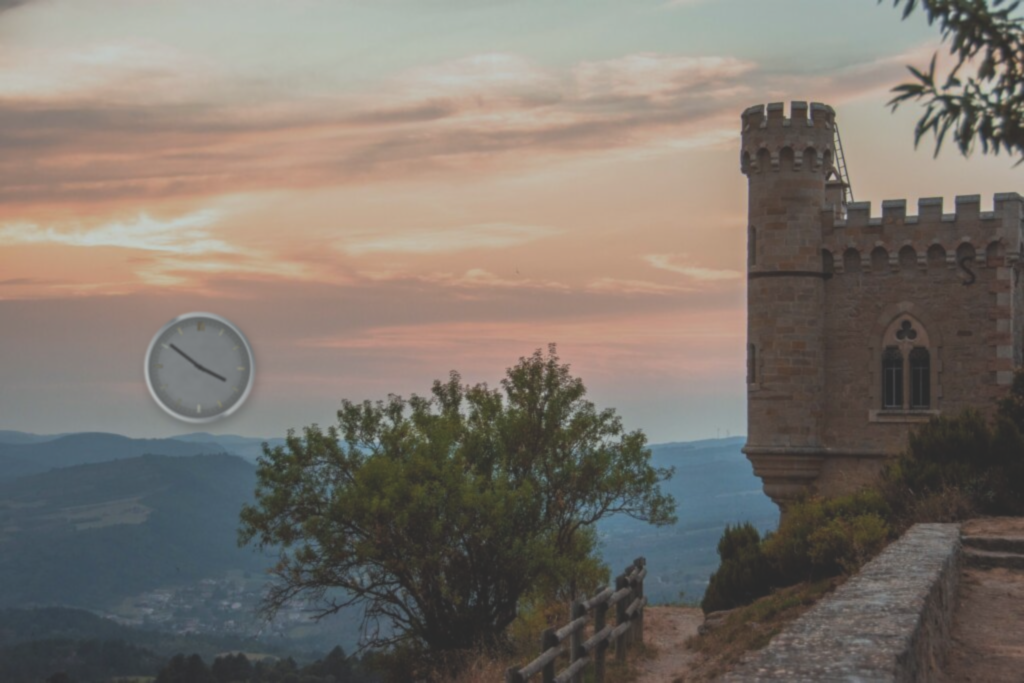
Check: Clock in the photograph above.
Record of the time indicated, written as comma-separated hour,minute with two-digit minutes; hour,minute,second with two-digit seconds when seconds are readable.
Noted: 3,51
